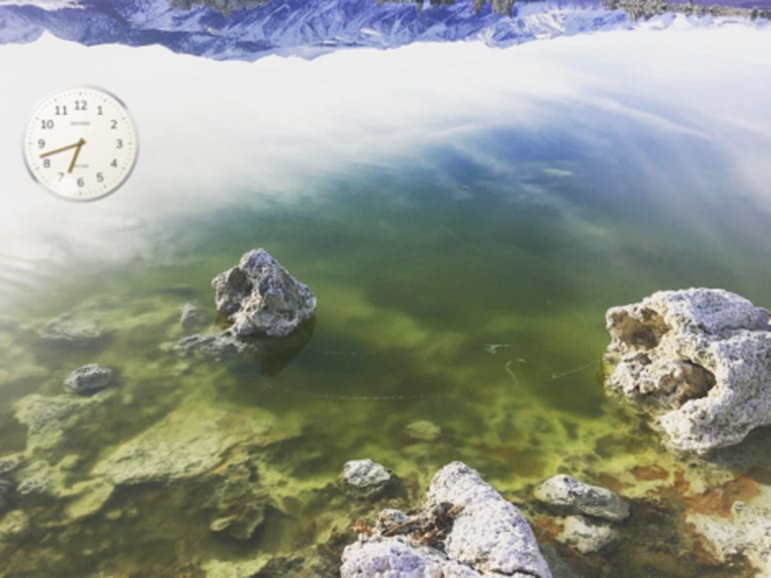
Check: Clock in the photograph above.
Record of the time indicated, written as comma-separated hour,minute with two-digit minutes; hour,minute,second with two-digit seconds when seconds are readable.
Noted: 6,42
